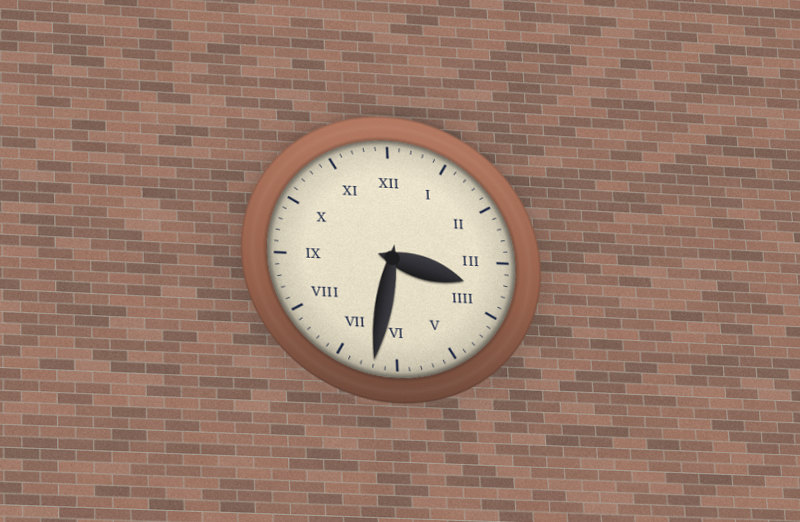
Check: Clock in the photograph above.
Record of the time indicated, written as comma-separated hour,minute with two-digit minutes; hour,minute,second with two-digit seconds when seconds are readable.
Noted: 3,32
